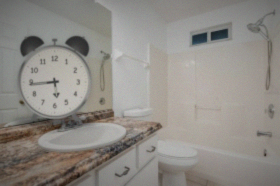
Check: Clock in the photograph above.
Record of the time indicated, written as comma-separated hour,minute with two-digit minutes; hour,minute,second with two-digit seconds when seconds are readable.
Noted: 5,44
